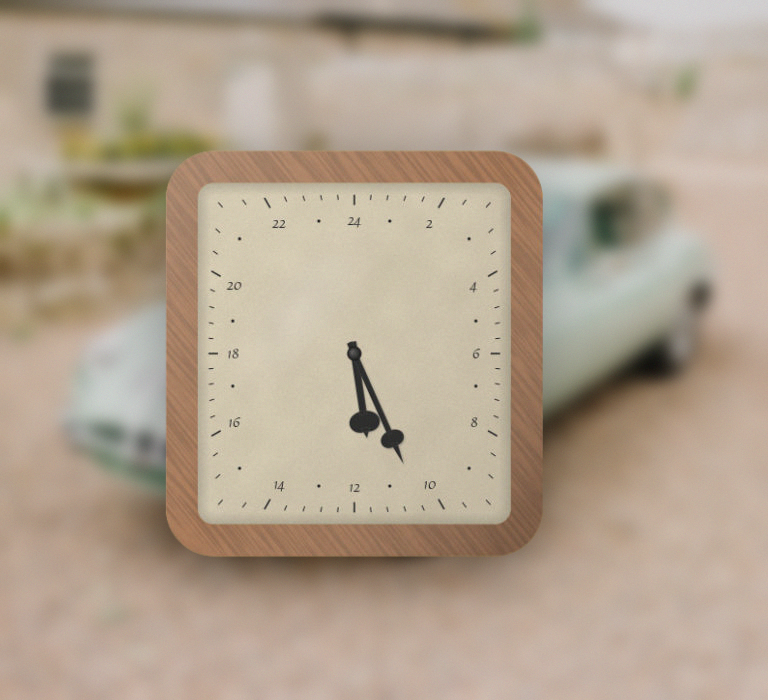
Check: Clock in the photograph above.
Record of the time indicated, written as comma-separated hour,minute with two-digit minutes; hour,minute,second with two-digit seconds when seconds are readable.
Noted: 11,26
